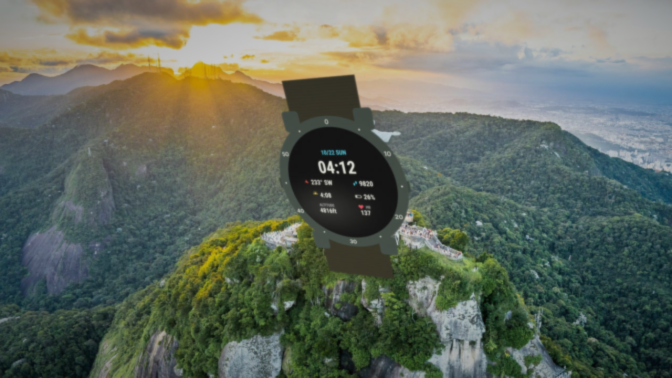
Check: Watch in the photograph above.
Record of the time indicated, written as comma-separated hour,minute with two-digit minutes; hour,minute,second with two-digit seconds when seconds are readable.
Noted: 4,12
